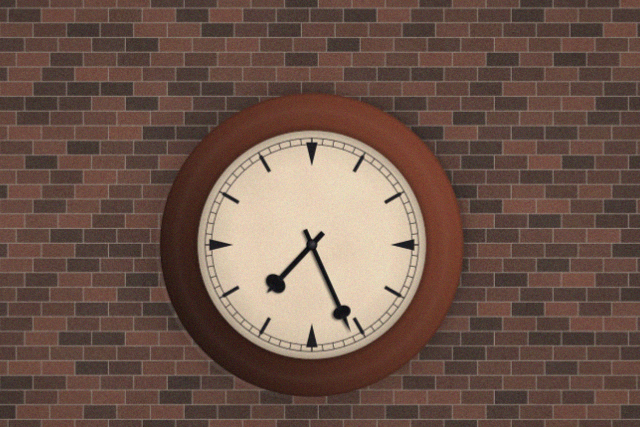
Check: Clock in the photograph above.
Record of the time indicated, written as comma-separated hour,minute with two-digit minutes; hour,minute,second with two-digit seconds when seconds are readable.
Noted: 7,26
